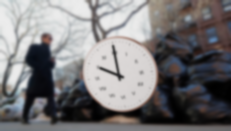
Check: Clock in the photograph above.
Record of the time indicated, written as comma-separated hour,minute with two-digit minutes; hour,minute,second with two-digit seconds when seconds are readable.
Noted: 10,00
